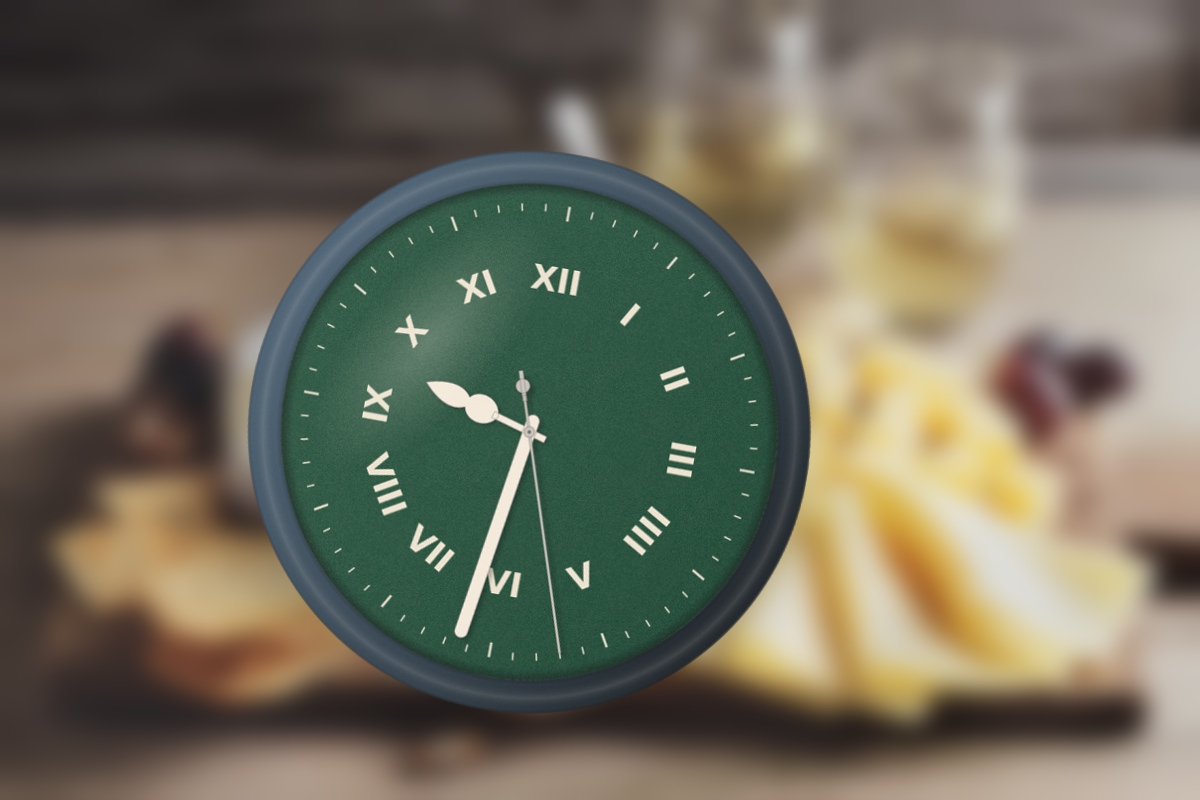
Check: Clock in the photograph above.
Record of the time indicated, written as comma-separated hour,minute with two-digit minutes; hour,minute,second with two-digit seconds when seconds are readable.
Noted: 9,31,27
